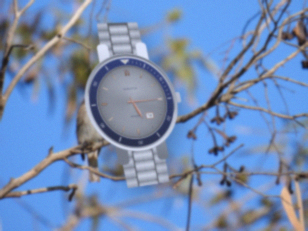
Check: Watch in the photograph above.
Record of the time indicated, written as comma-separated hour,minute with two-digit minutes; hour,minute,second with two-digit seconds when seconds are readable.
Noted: 5,15
